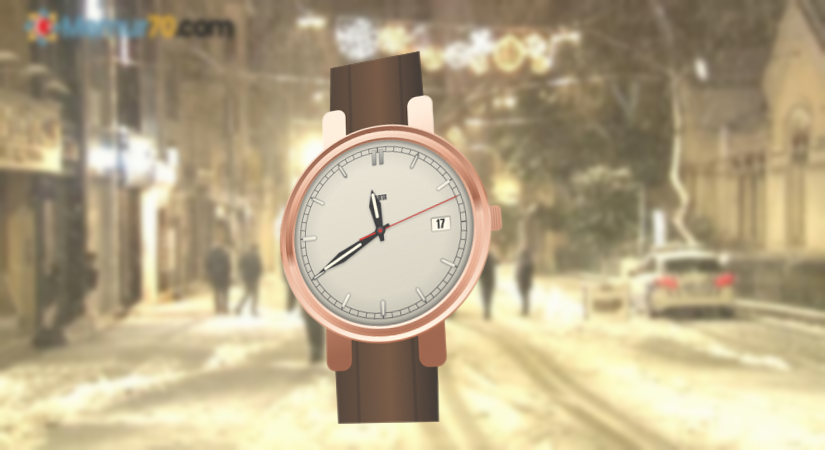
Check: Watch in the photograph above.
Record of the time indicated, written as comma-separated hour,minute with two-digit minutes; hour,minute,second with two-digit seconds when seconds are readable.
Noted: 11,40,12
